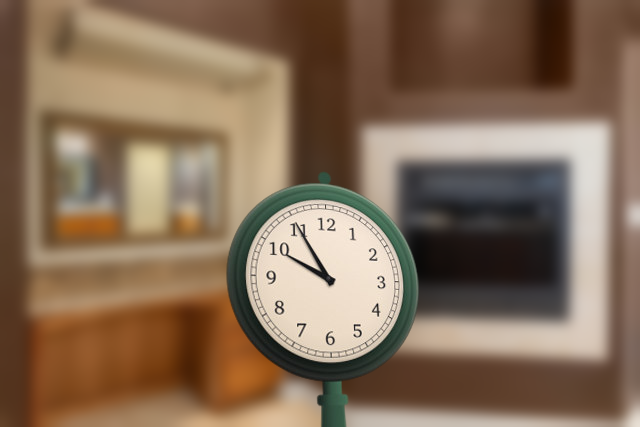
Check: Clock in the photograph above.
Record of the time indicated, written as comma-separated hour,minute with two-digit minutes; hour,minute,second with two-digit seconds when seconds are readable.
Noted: 9,55
